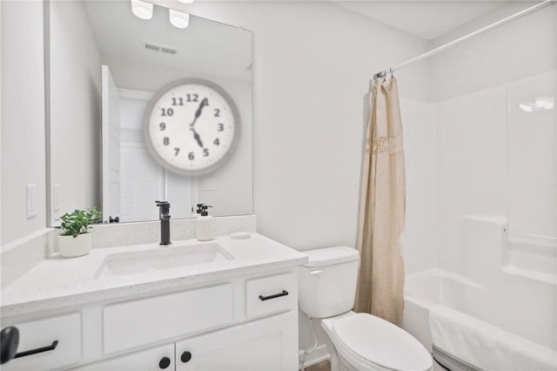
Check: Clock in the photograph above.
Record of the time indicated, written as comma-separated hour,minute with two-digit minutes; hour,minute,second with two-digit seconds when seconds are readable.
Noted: 5,04
